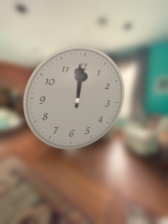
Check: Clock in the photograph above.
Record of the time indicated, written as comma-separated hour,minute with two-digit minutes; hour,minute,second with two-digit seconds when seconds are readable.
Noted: 11,59
